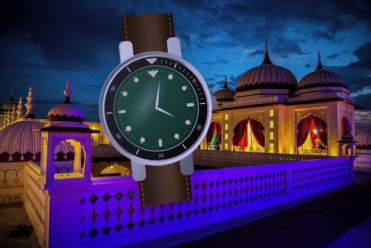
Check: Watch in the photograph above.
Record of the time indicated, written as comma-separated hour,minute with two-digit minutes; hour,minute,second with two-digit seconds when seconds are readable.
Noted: 4,02
